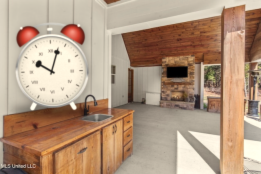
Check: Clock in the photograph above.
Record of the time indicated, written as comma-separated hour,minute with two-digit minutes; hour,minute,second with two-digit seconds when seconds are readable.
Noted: 10,03
